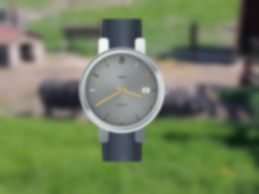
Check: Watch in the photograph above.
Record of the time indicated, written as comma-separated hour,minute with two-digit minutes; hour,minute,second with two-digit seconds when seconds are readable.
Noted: 3,40
